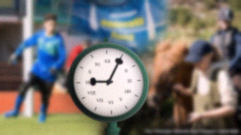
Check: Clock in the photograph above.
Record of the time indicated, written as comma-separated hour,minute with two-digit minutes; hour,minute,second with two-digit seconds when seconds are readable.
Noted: 9,05
